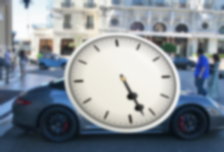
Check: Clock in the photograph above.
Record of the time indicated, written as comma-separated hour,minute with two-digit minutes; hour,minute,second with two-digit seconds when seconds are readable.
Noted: 5,27
